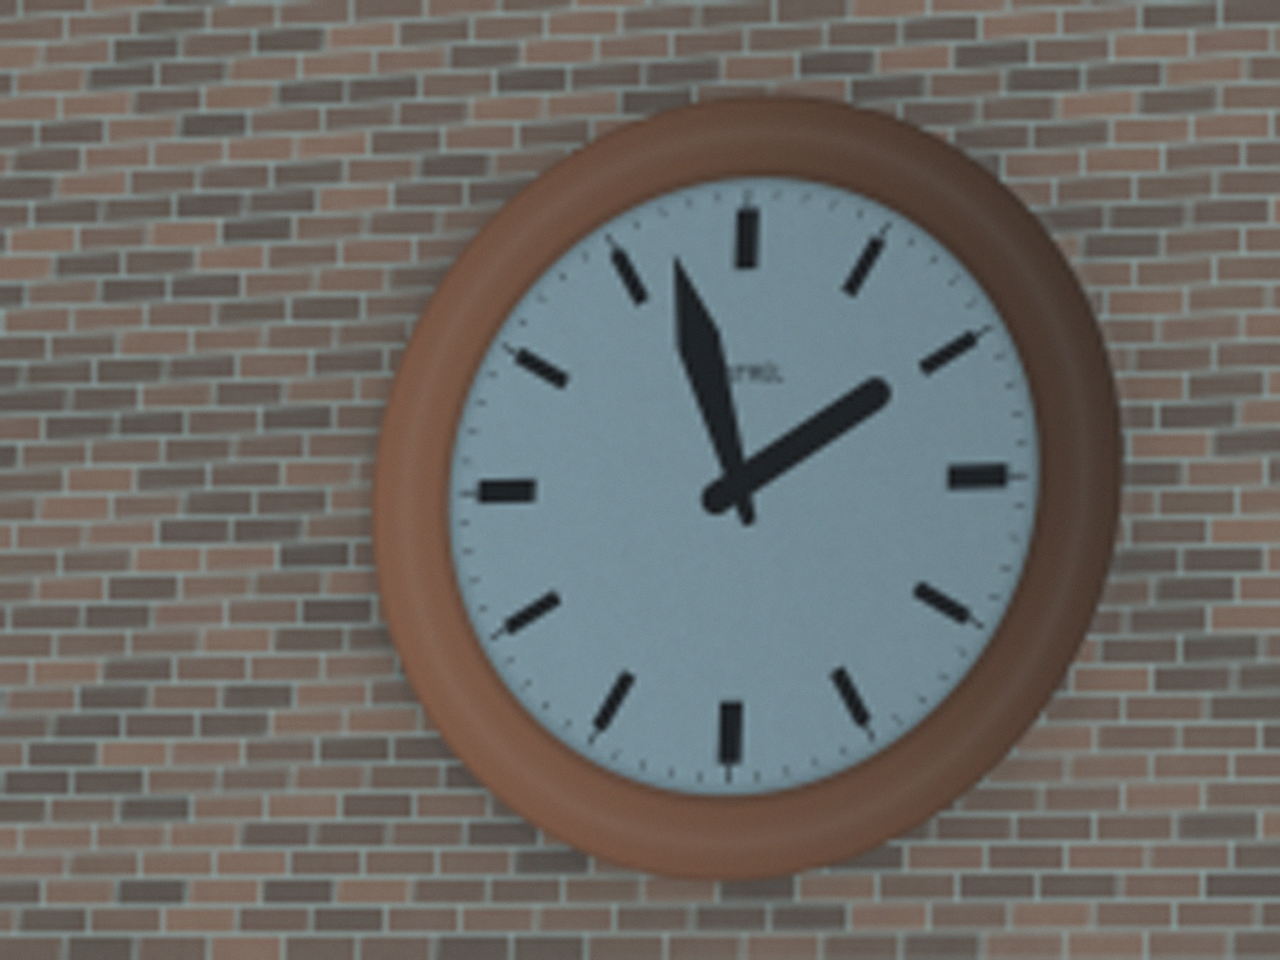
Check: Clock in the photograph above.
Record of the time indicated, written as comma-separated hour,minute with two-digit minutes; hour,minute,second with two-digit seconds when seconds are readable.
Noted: 1,57
